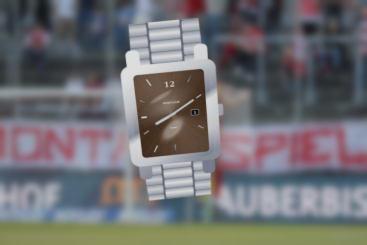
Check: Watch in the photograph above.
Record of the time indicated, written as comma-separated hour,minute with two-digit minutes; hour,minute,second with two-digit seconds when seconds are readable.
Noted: 8,10
